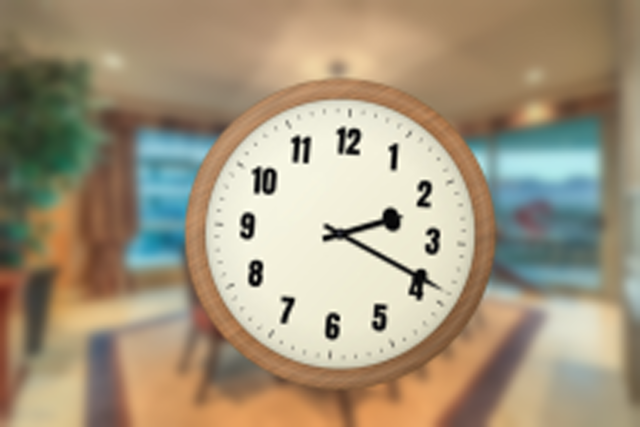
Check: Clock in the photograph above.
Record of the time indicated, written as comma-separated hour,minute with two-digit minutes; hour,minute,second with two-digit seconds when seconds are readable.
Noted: 2,19
